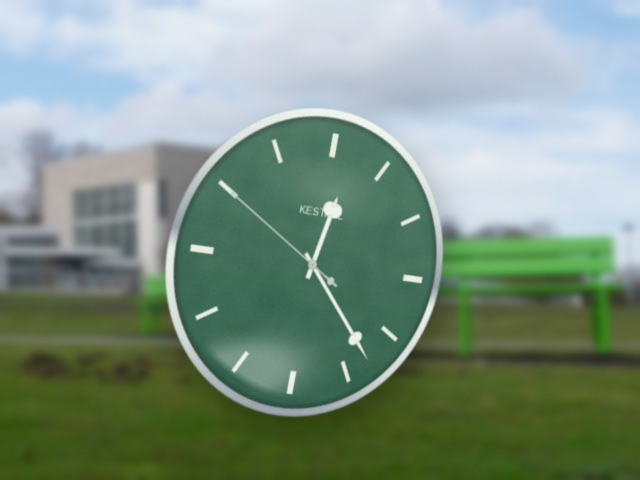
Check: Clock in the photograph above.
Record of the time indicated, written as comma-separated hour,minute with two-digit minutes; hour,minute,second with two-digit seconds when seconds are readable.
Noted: 12,22,50
